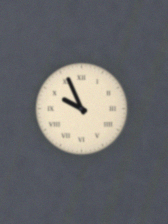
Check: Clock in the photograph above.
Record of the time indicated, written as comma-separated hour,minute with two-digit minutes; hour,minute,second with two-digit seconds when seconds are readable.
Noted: 9,56
